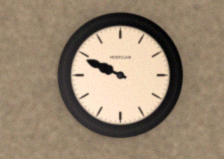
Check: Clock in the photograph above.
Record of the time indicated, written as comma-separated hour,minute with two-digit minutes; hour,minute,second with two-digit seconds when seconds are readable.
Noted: 9,49
